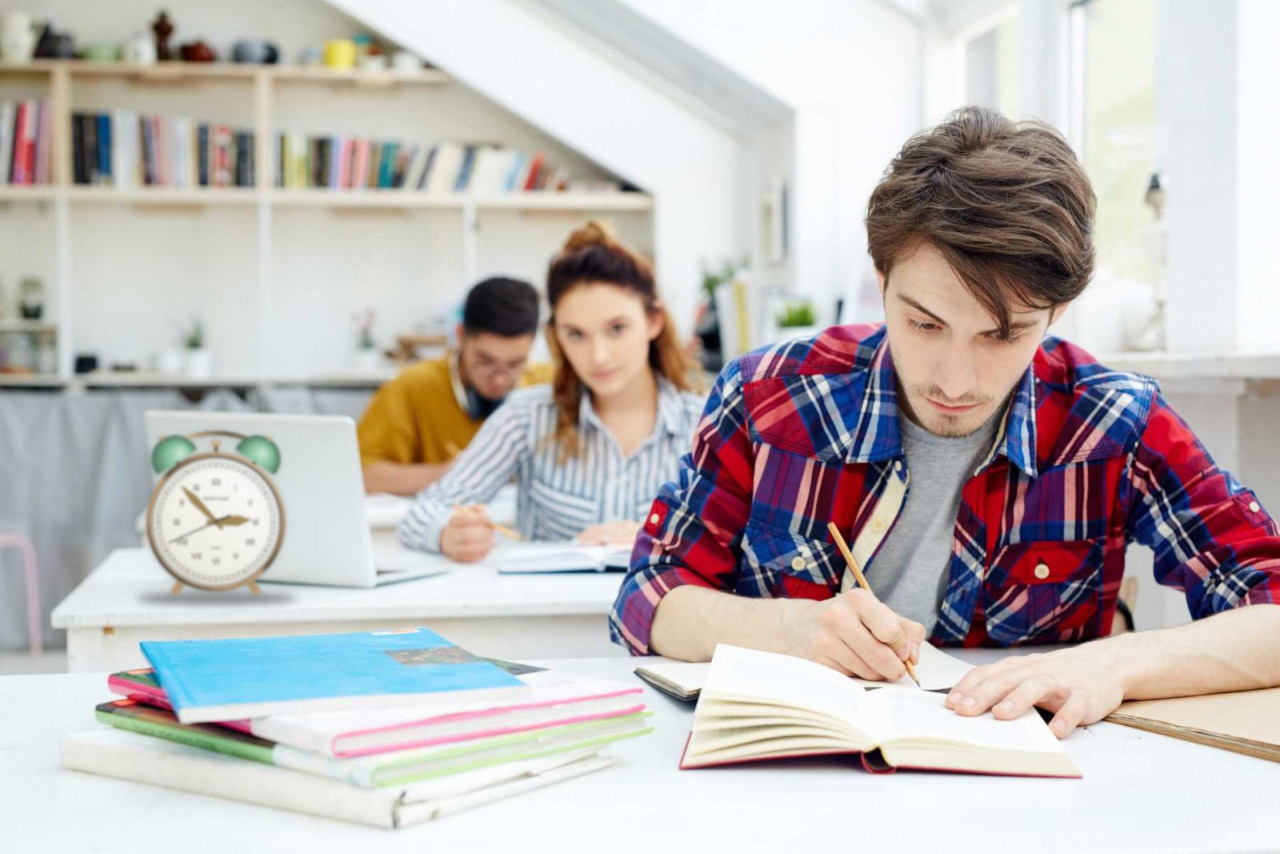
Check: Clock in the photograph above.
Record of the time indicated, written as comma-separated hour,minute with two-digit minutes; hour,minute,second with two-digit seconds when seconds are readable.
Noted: 2,52,41
